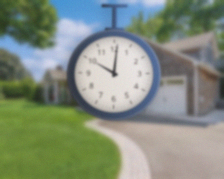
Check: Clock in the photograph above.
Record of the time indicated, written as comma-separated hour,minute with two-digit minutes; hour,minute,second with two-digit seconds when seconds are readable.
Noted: 10,01
